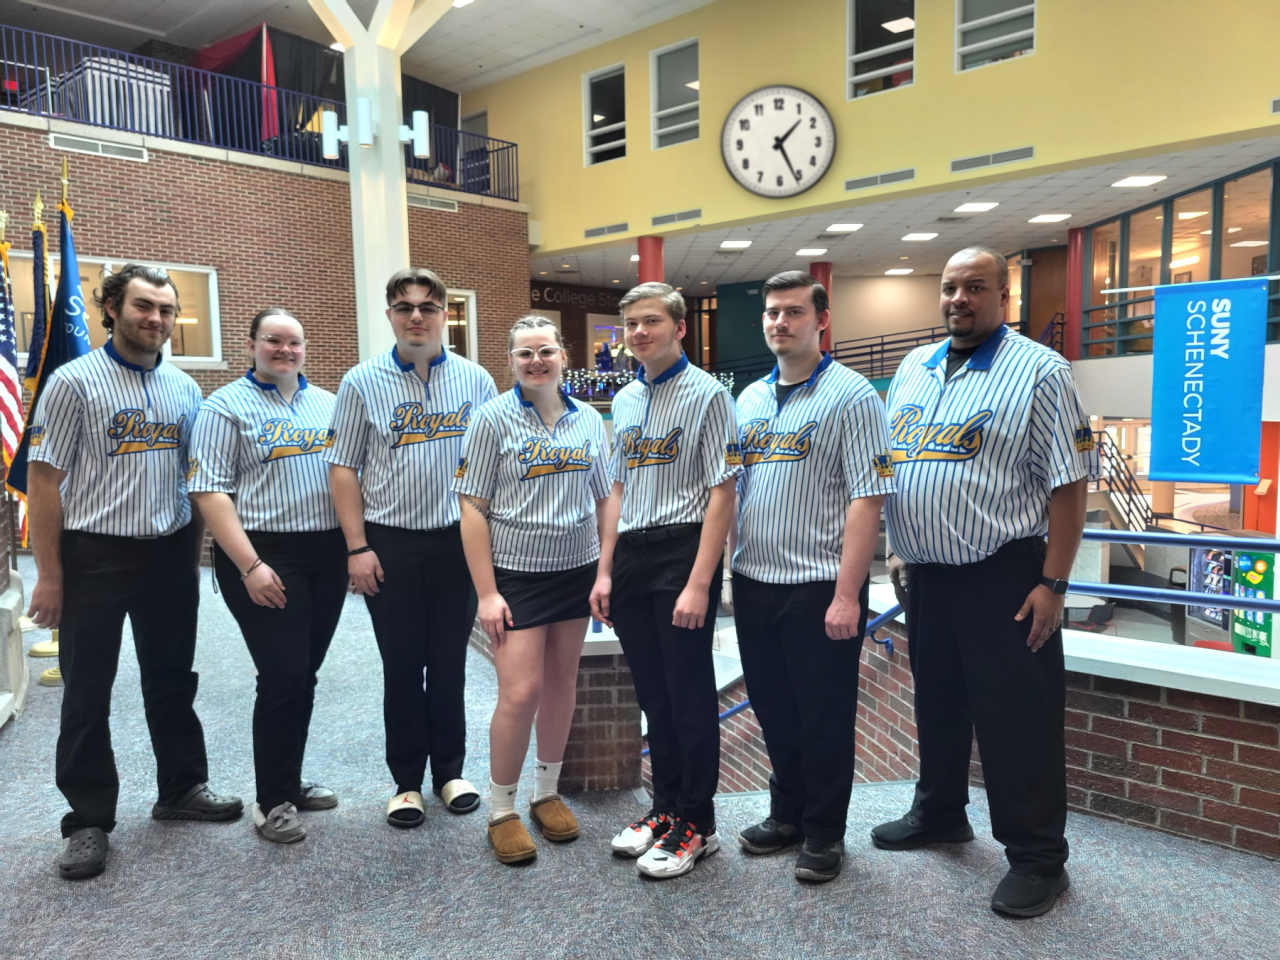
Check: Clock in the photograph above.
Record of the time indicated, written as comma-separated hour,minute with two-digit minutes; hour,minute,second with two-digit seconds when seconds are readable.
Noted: 1,26
